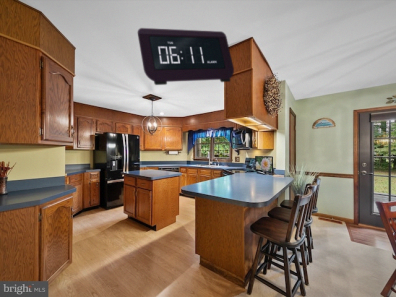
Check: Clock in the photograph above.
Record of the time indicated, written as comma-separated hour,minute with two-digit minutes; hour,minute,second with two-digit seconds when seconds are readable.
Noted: 6,11
